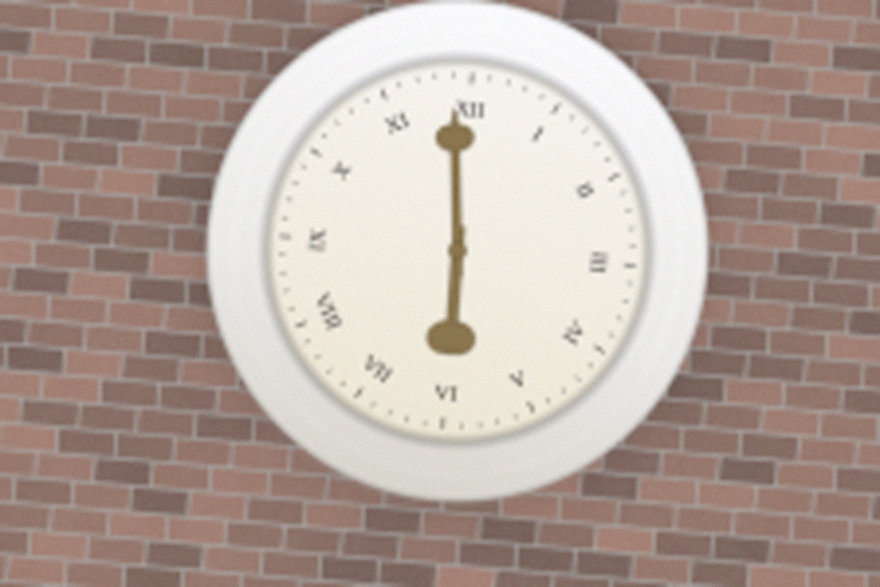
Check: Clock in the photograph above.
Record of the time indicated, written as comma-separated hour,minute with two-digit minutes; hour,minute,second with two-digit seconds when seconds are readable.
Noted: 5,59
